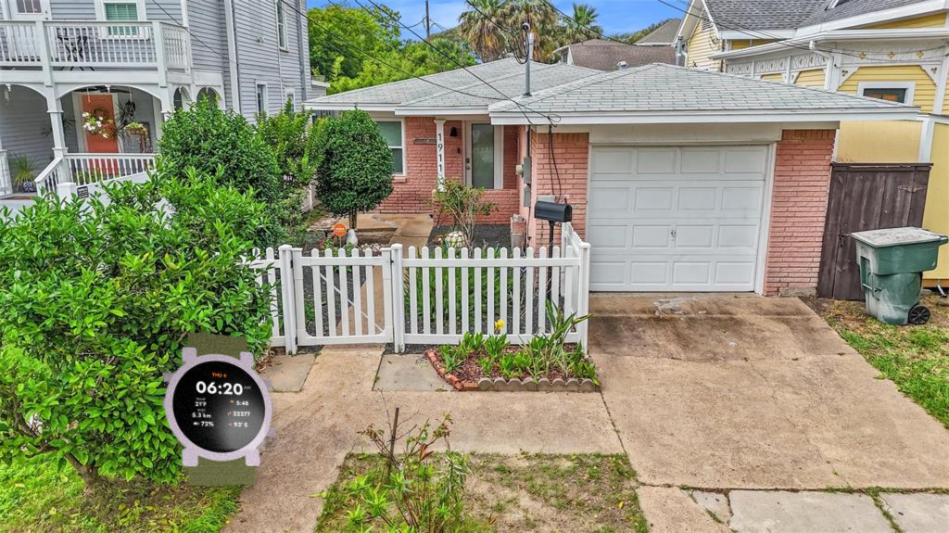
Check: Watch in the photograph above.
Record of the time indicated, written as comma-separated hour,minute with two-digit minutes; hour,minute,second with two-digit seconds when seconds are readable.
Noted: 6,20
